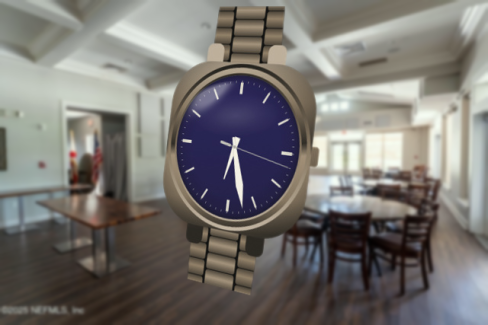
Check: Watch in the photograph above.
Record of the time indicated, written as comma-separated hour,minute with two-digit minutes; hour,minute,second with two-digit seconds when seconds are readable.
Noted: 6,27,17
